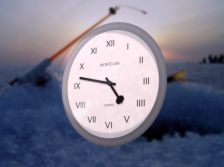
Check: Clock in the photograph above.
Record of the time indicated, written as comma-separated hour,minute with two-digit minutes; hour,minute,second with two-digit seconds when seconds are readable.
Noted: 4,47
